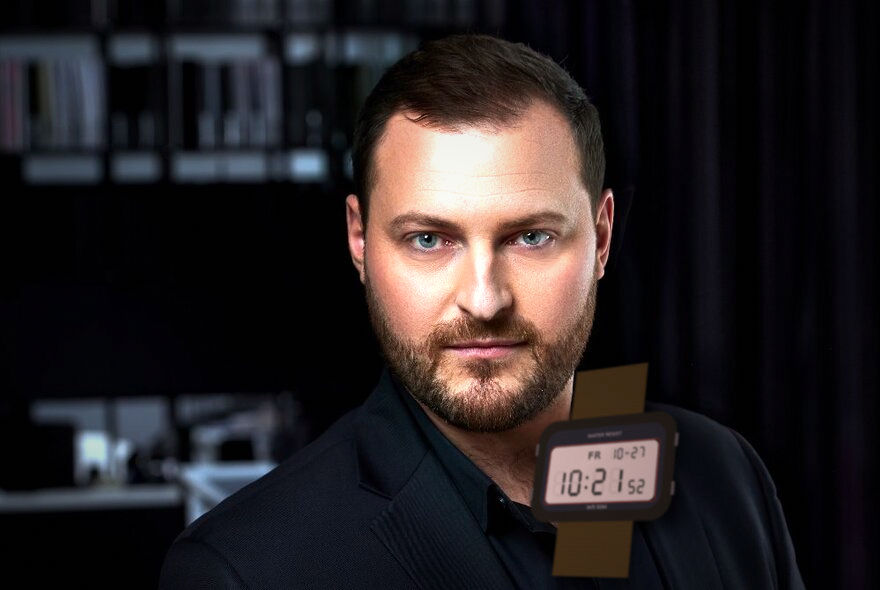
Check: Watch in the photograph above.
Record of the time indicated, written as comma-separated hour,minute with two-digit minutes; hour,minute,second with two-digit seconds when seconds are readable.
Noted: 10,21,52
